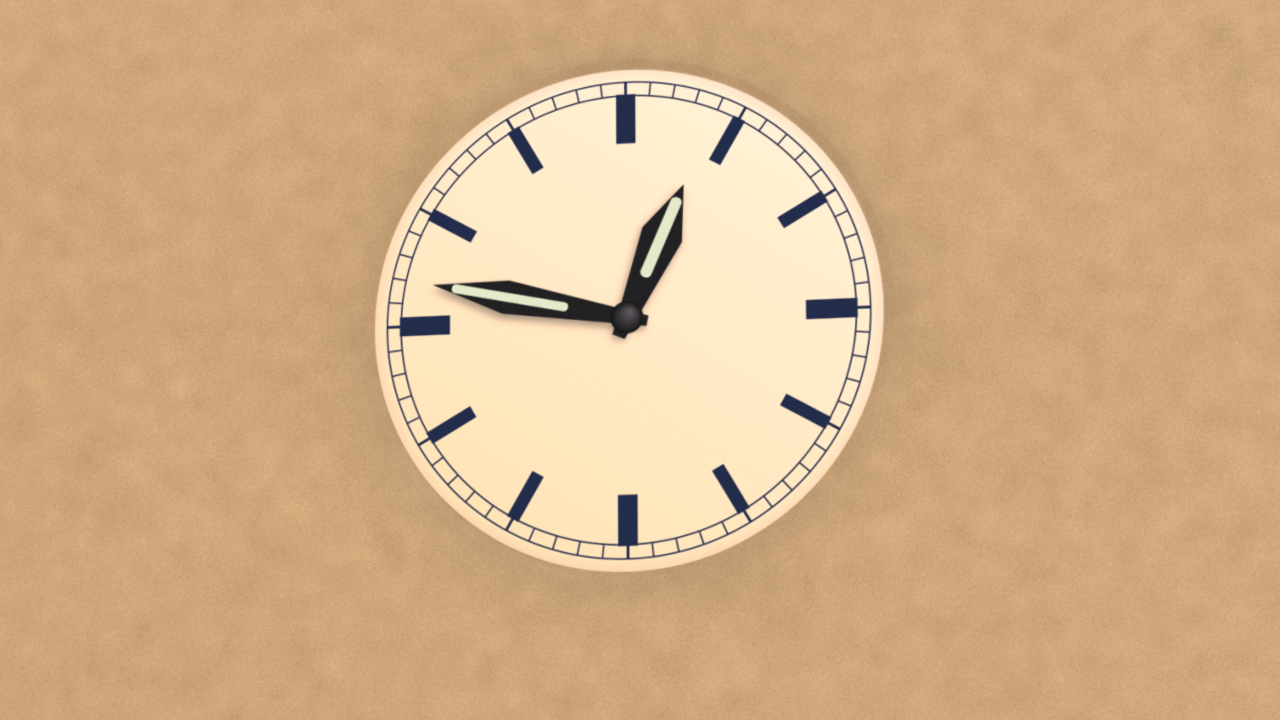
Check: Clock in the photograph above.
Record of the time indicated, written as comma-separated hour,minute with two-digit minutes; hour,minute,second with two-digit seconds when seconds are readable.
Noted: 12,47
